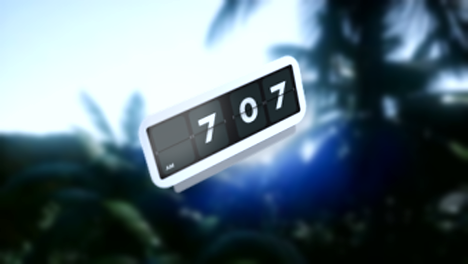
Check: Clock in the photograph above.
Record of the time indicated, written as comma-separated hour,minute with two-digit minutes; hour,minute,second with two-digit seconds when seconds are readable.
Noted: 7,07
